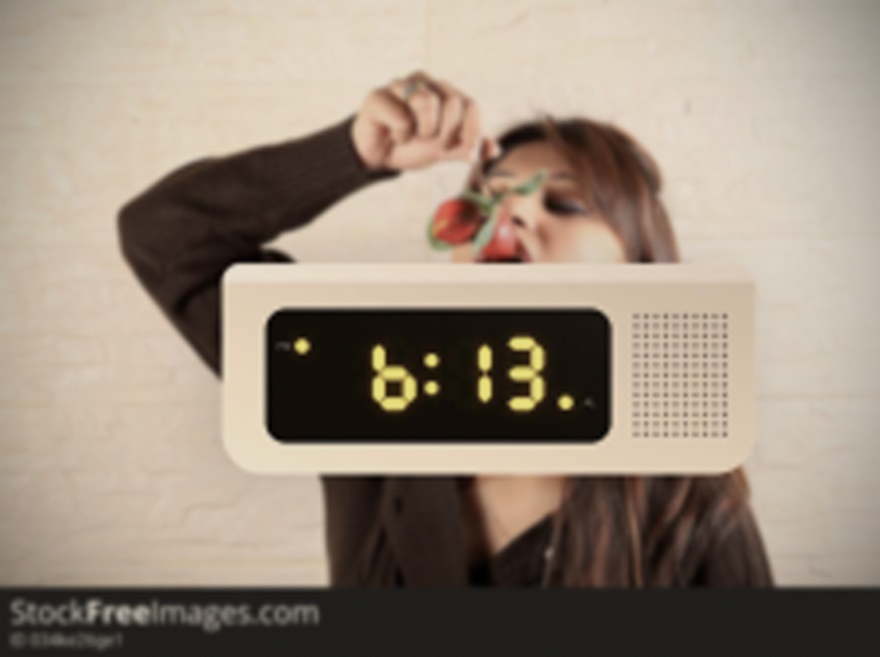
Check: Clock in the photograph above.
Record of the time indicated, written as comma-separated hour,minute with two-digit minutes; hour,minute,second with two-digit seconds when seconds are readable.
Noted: 6,13
